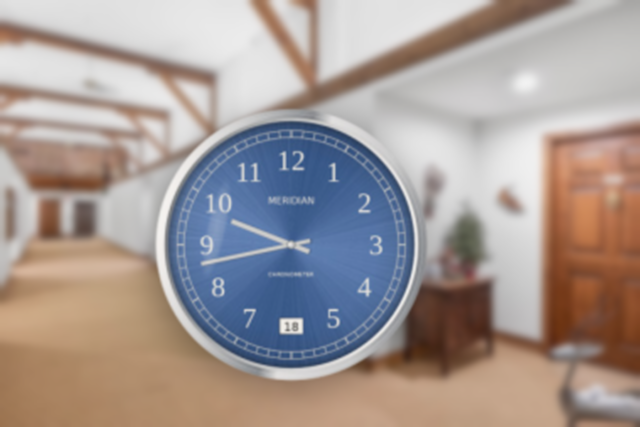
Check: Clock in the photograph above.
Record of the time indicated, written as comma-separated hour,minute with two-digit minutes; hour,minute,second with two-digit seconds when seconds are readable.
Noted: 9,43
